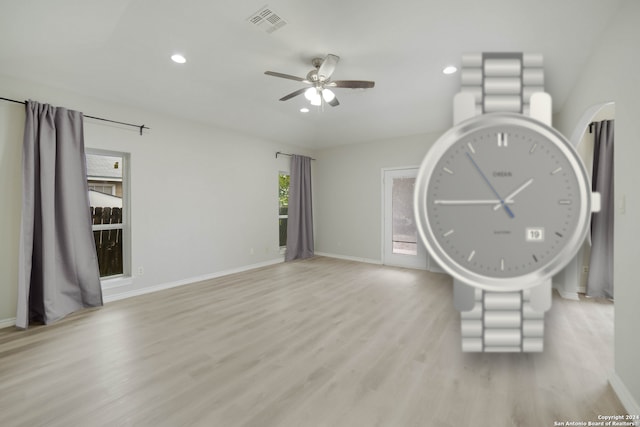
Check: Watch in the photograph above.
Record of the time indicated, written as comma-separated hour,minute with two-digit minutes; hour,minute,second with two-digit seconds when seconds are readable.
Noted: 1,44,54
